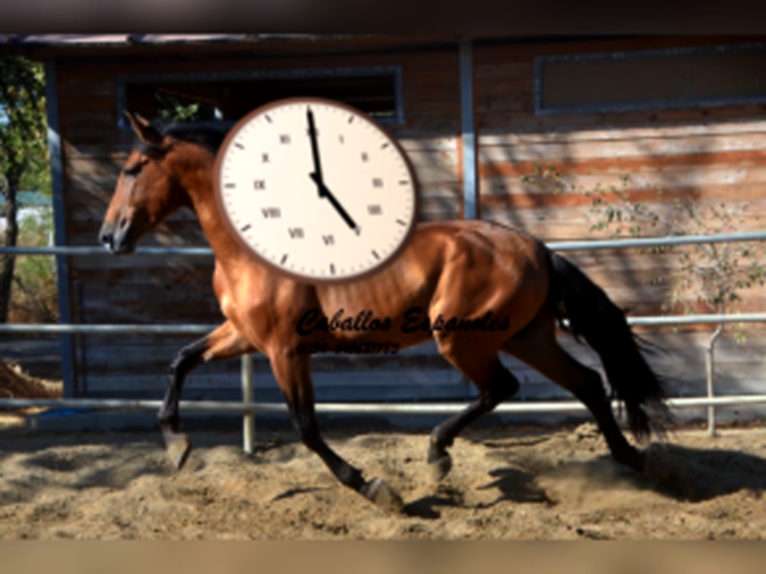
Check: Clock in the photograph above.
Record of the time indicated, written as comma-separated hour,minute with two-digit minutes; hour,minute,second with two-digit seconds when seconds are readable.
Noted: 5,00
